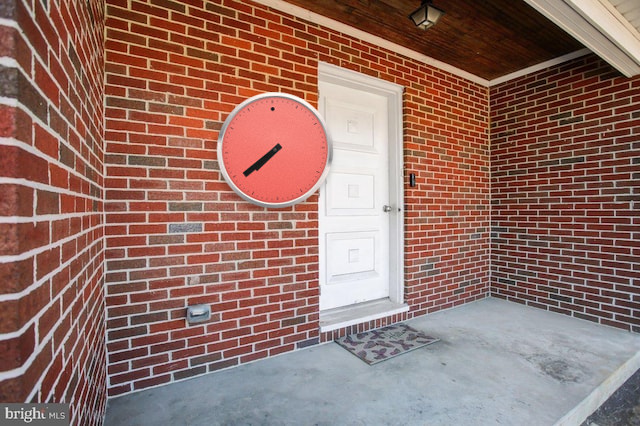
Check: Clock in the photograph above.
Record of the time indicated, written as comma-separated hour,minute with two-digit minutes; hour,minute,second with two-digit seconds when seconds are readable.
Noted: 7,39
